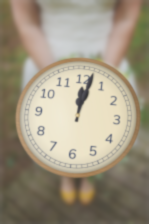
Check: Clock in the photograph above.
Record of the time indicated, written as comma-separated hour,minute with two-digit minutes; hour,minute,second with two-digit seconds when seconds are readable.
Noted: 12,02
